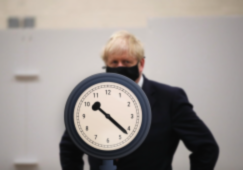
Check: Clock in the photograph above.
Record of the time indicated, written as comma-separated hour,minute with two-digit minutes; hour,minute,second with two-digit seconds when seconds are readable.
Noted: 10,22
